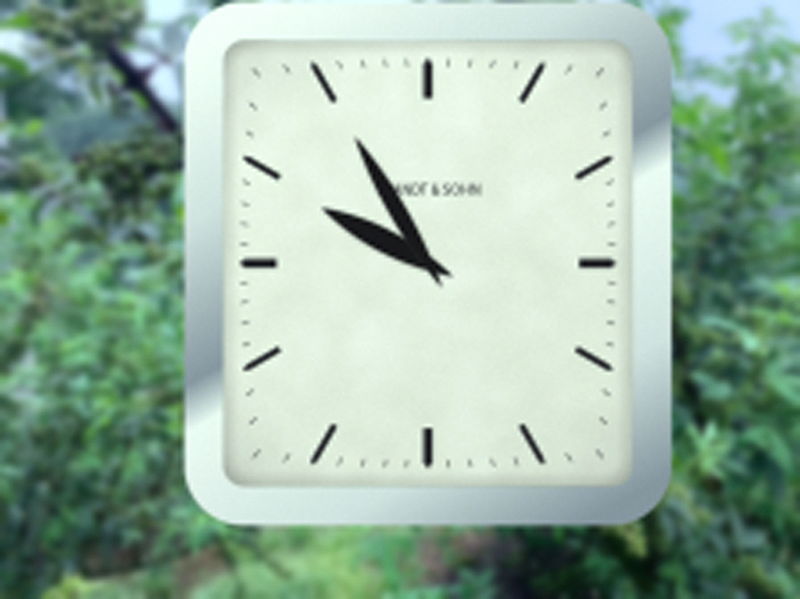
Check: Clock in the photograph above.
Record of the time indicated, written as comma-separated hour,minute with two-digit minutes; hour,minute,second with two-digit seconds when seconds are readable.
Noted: 9,55
